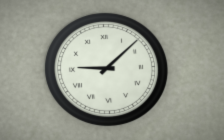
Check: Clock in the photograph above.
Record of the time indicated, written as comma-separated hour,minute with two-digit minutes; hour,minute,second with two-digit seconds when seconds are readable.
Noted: 9,08
